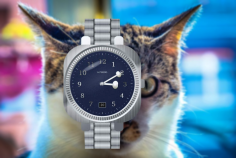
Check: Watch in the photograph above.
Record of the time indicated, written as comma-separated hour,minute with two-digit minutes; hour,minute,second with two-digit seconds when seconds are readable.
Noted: 3,10
